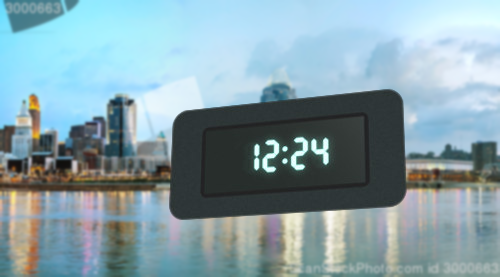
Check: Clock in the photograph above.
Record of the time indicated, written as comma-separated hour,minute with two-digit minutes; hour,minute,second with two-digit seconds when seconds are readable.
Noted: 12,24
